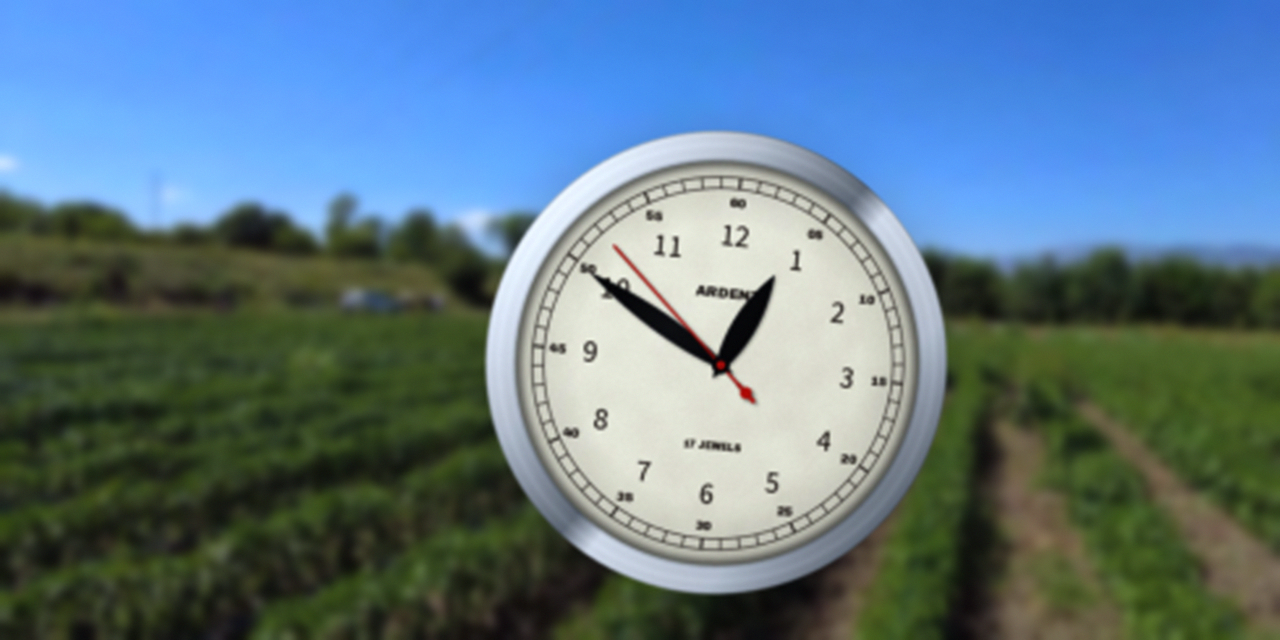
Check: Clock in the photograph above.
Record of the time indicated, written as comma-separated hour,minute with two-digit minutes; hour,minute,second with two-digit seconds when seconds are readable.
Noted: 12,49,52
